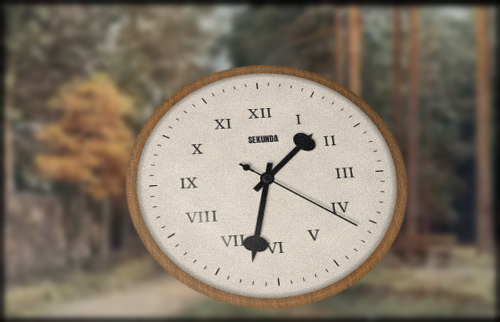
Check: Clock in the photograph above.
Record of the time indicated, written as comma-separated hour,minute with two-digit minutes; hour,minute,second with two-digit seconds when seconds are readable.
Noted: 1,32,21
